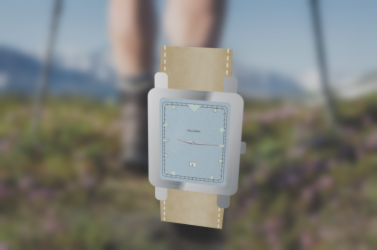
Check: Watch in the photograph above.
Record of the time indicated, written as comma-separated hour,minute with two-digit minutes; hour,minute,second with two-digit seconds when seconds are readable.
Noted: 9,15
